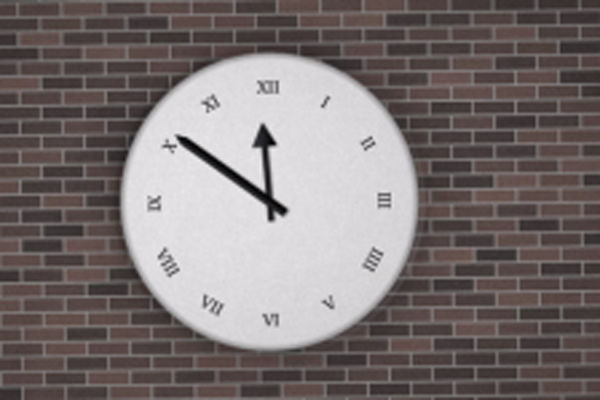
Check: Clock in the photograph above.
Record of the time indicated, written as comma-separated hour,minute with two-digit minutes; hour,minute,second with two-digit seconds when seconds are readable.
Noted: 11,51
